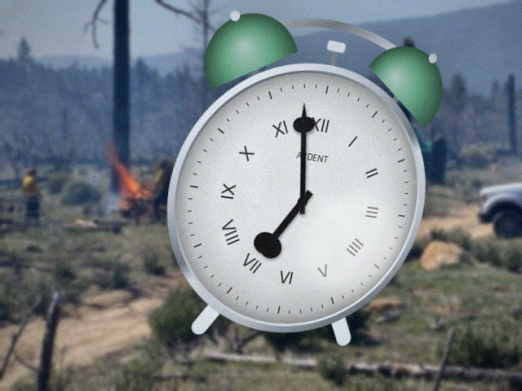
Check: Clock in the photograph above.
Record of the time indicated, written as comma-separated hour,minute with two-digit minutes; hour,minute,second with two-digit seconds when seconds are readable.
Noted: 6,58
